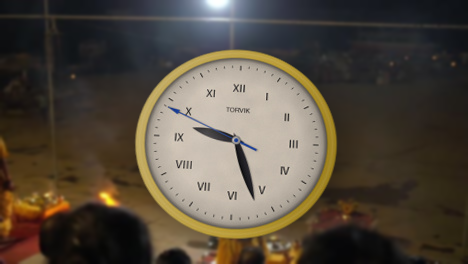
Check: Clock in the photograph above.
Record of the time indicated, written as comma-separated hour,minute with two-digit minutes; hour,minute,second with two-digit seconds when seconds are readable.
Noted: 9,26,49
